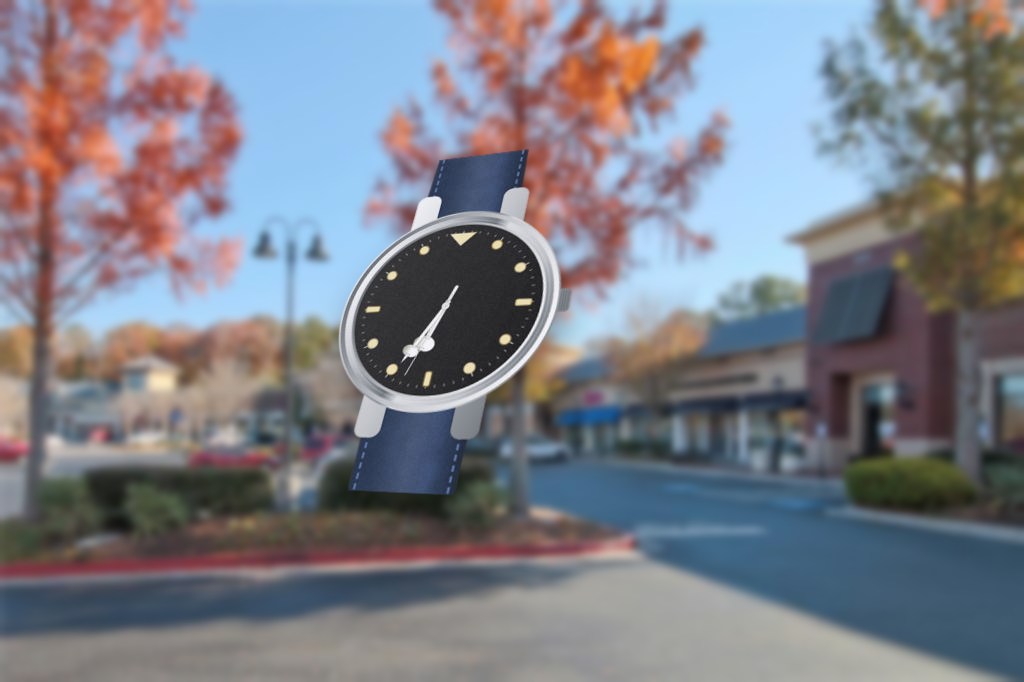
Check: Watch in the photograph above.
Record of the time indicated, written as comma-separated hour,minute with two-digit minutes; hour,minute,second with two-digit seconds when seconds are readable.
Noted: 6,34,33
